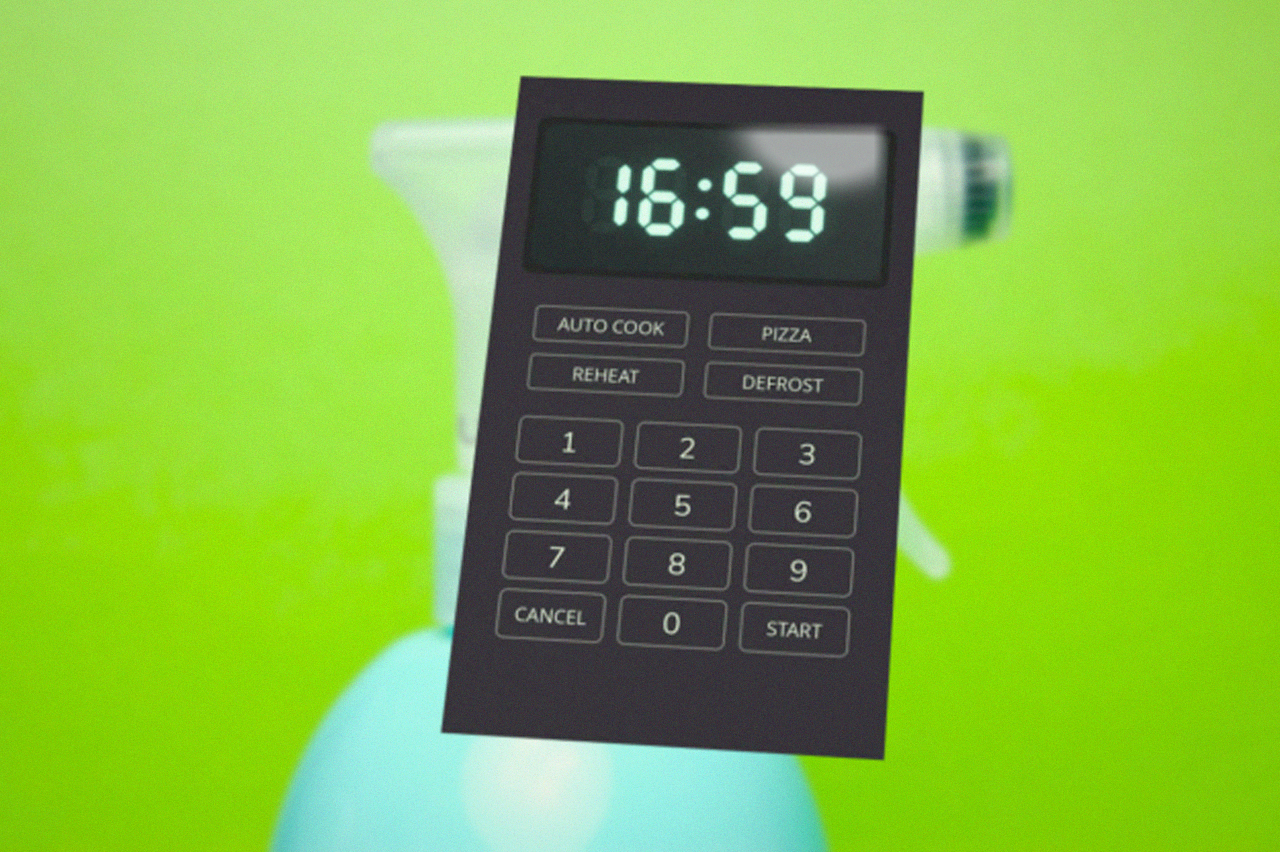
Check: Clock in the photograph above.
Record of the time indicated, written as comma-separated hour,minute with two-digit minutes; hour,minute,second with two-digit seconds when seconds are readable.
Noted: 16,59
